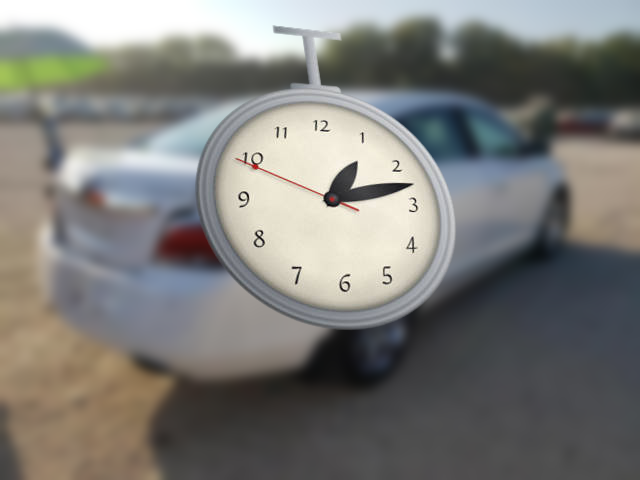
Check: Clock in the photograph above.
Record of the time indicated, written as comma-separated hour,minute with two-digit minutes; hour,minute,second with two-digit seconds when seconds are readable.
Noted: 1,12,49
